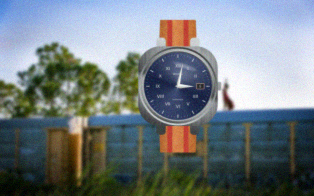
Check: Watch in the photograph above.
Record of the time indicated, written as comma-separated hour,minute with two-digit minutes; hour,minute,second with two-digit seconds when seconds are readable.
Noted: 3,02
